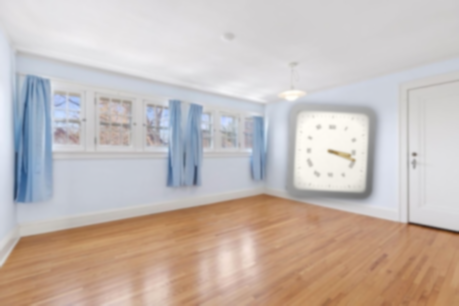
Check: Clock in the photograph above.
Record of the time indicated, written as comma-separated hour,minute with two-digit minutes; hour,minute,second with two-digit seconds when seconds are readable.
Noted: 3,18
